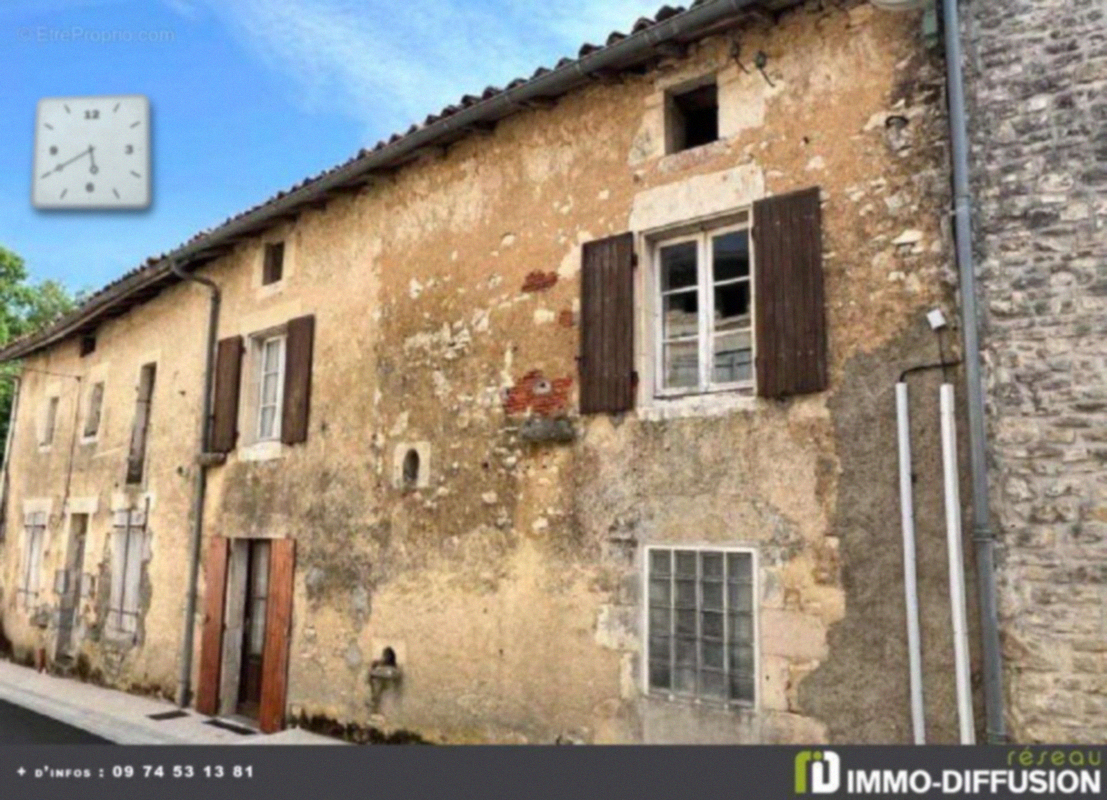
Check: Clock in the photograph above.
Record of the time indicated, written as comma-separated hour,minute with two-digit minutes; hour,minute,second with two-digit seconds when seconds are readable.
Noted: 5,40
